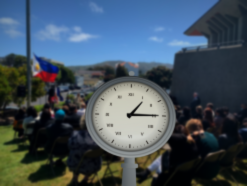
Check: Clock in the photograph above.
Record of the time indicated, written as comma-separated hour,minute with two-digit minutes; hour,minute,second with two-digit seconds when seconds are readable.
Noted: 1,15
